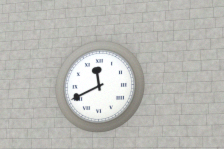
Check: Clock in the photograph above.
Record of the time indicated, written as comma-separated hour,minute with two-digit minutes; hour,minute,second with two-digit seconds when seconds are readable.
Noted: 11,41
